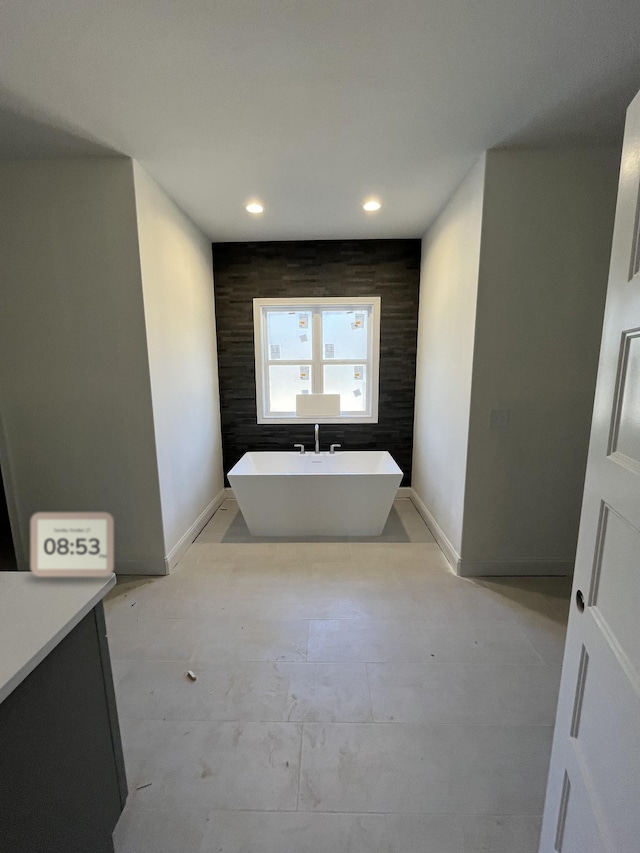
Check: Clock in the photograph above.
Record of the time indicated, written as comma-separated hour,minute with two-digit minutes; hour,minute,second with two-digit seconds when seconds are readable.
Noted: 8,53
